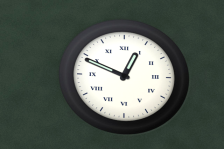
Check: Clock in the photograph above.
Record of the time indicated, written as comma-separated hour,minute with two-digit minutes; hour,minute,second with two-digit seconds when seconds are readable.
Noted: 12,49
